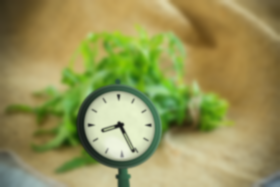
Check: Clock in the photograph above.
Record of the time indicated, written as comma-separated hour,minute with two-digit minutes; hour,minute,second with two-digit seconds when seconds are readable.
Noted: 8,26
